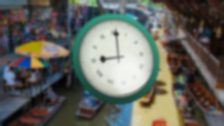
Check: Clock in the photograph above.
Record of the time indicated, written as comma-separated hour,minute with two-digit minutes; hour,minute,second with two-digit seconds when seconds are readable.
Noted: 9,01
